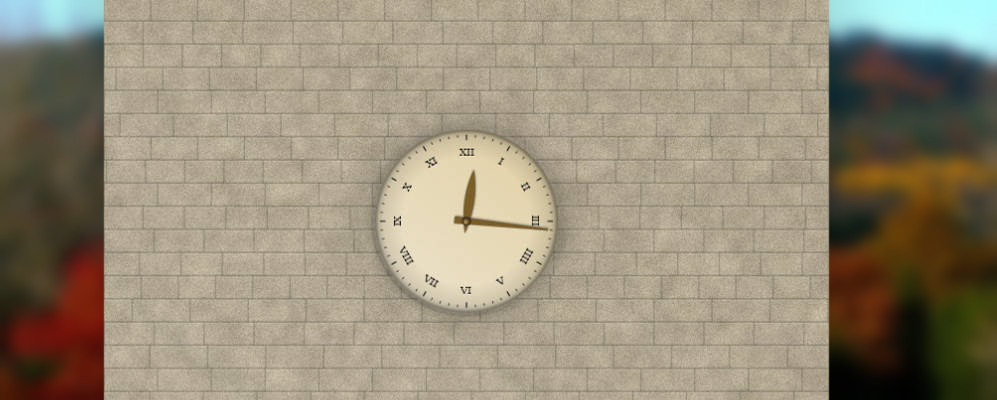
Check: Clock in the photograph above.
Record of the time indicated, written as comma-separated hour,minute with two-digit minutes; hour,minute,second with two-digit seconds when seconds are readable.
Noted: 12,16
